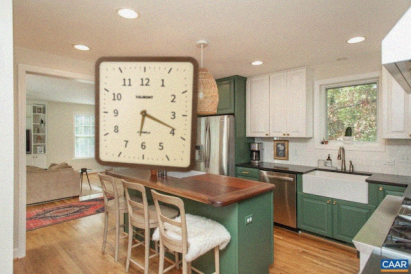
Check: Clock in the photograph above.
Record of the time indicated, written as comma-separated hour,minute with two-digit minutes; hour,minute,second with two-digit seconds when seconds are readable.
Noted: 6,19
